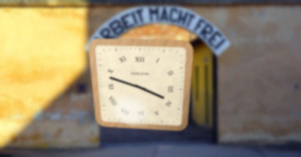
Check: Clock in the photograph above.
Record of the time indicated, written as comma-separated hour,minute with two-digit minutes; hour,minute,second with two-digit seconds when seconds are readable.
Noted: 3,48
